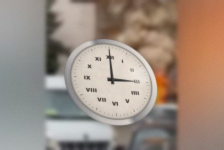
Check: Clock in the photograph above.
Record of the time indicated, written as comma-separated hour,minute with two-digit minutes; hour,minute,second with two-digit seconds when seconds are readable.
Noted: 3,00
